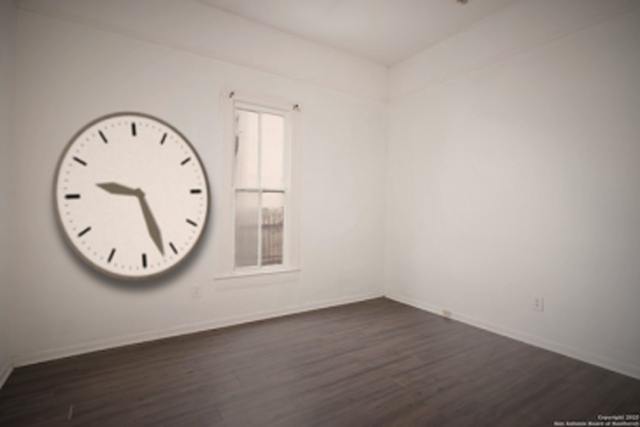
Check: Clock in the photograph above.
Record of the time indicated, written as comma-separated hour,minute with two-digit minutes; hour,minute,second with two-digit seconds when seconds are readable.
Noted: 9,27
